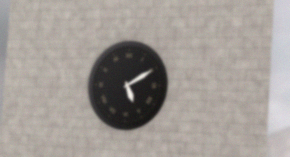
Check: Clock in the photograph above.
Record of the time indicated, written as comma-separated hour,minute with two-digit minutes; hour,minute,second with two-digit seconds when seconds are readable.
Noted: 5,10
